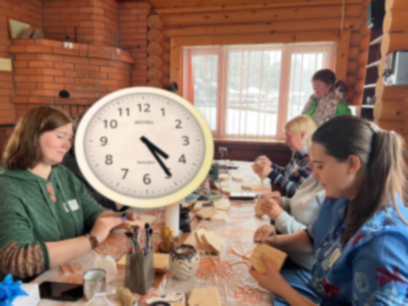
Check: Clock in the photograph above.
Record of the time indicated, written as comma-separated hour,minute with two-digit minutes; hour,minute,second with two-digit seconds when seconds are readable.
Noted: 4,25
